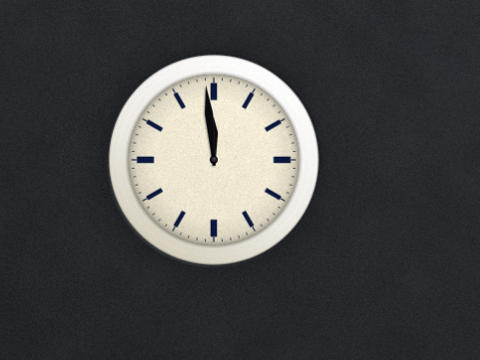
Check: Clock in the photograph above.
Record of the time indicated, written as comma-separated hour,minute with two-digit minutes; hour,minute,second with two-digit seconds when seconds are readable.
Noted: 11,59
